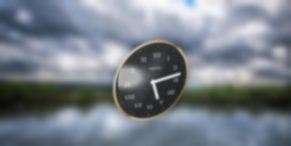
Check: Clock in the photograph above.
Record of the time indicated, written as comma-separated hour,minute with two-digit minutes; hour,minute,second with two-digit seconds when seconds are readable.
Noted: 5,13
